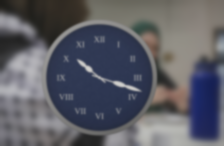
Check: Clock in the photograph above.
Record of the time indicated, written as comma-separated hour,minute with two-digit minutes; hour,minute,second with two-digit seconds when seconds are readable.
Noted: 10,18
